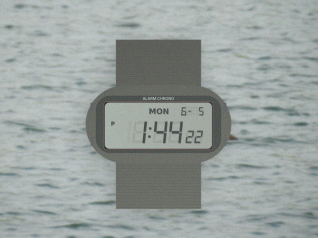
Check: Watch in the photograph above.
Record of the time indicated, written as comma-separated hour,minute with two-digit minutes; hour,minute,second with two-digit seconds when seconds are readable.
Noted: 1,44,22
